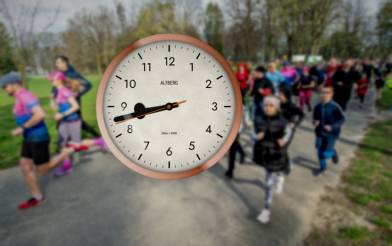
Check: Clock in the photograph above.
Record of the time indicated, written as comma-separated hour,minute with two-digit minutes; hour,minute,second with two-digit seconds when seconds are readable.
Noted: 8,42,42
